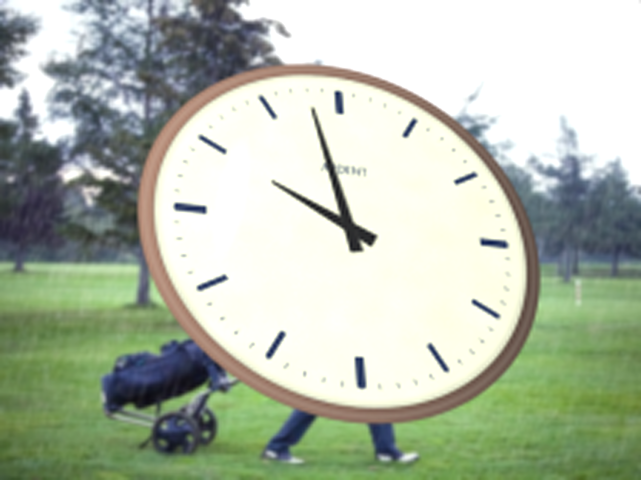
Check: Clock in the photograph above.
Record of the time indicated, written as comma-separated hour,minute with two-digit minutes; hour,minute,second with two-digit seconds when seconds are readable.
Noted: 9,58
